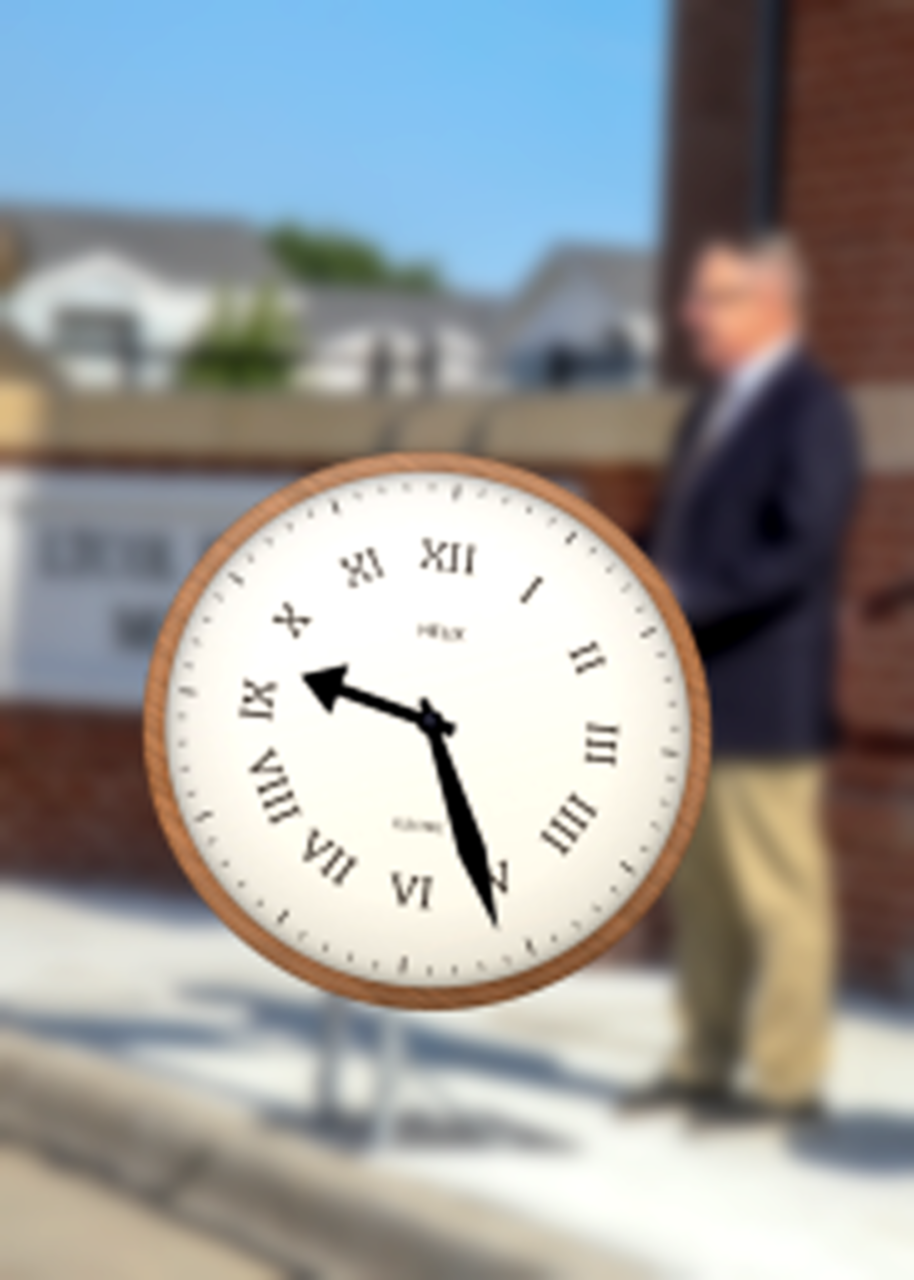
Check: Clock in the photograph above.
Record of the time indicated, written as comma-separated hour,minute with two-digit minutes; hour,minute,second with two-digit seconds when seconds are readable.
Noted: 9,26
